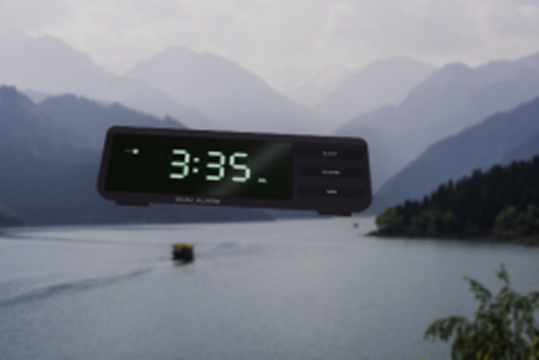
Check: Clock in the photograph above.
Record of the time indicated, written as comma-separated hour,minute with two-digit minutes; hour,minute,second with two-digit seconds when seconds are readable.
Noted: 3,35
